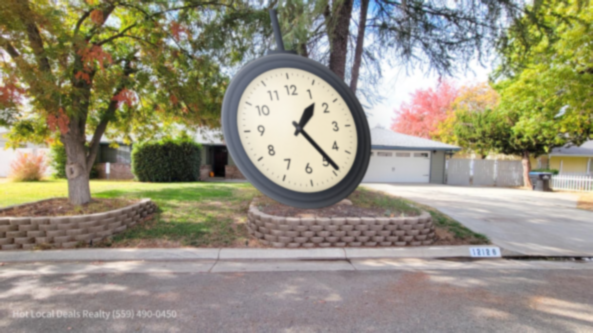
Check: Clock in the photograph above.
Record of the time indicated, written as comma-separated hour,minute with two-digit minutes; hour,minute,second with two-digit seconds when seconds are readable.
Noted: 1,24
